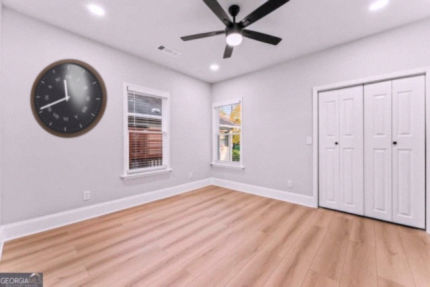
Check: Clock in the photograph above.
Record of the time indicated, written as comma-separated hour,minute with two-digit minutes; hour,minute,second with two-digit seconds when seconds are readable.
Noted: 11,41
